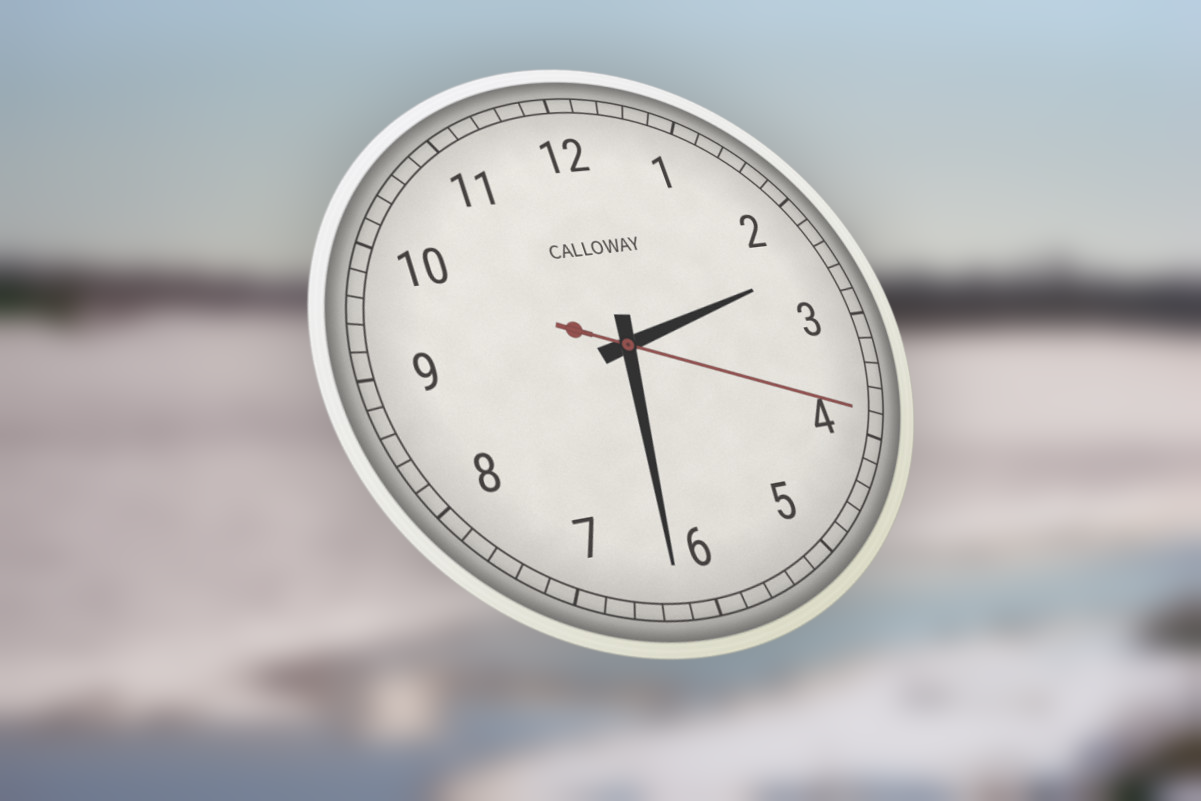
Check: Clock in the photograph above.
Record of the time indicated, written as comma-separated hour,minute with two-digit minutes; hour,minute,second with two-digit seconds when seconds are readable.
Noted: 2,31,19
